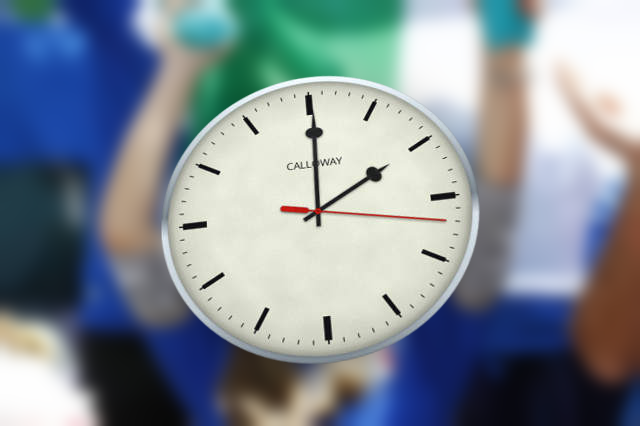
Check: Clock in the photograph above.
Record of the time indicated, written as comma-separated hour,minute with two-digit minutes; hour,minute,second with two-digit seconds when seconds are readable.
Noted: 2,00,17
